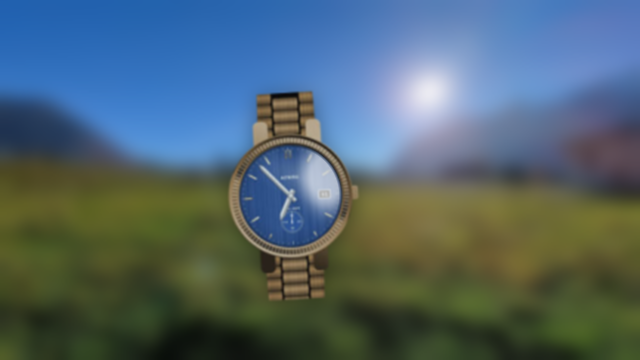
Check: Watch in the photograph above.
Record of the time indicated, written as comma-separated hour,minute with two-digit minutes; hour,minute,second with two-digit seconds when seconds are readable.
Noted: 6,53
